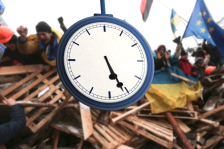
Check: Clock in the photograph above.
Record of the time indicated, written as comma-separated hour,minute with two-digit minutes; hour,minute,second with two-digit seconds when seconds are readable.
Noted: 5,26
